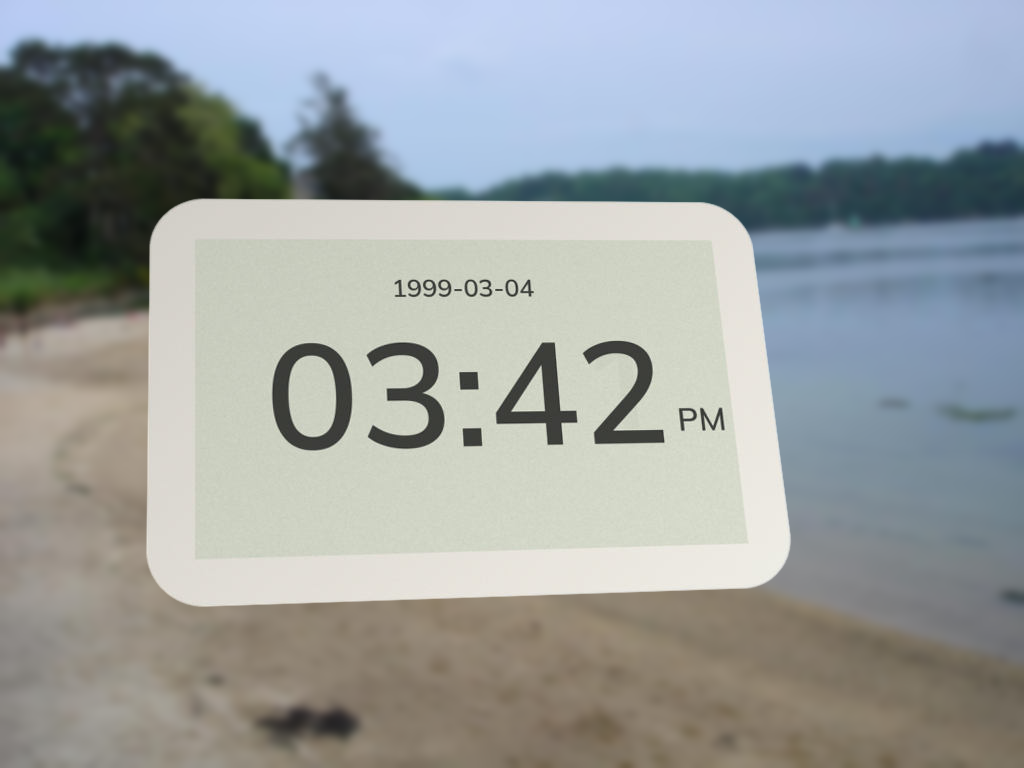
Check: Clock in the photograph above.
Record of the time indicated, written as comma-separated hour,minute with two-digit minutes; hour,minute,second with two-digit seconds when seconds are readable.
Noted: 3,42
